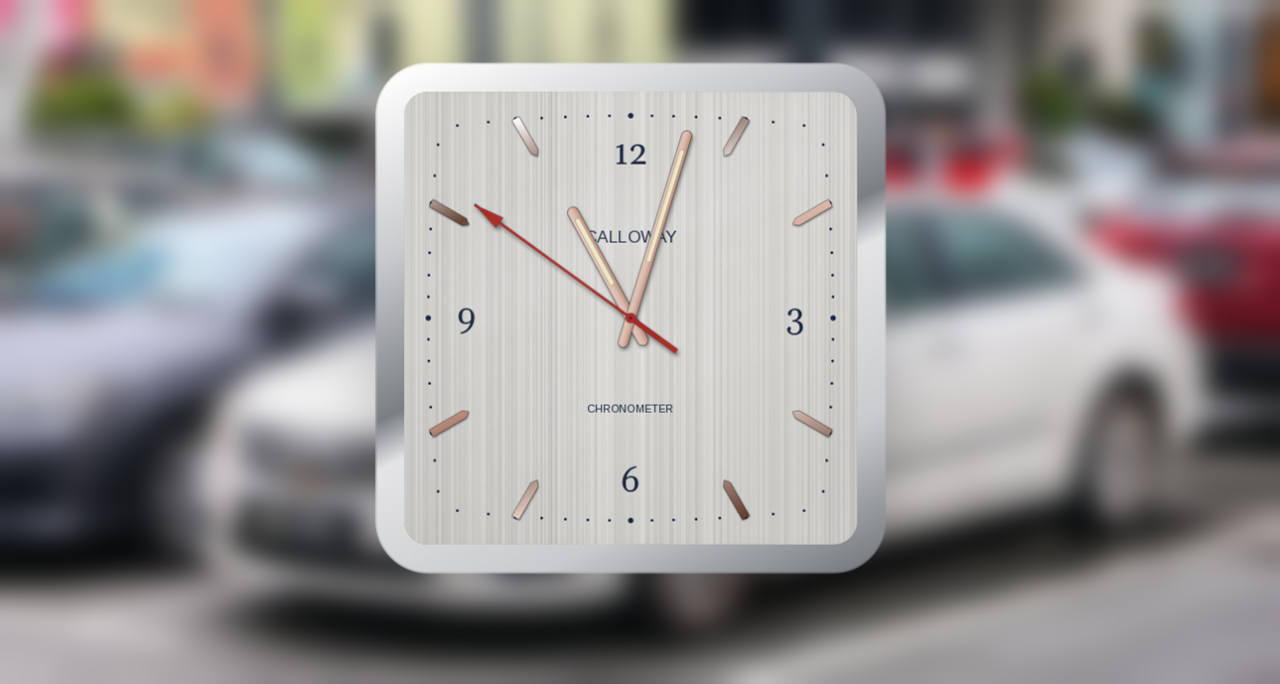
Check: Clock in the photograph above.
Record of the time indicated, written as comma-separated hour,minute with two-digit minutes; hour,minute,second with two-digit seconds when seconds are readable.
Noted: 11,02,51
